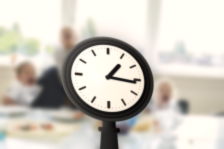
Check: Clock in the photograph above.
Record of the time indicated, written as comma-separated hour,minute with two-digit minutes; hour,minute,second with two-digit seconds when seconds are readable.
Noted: 1,16
